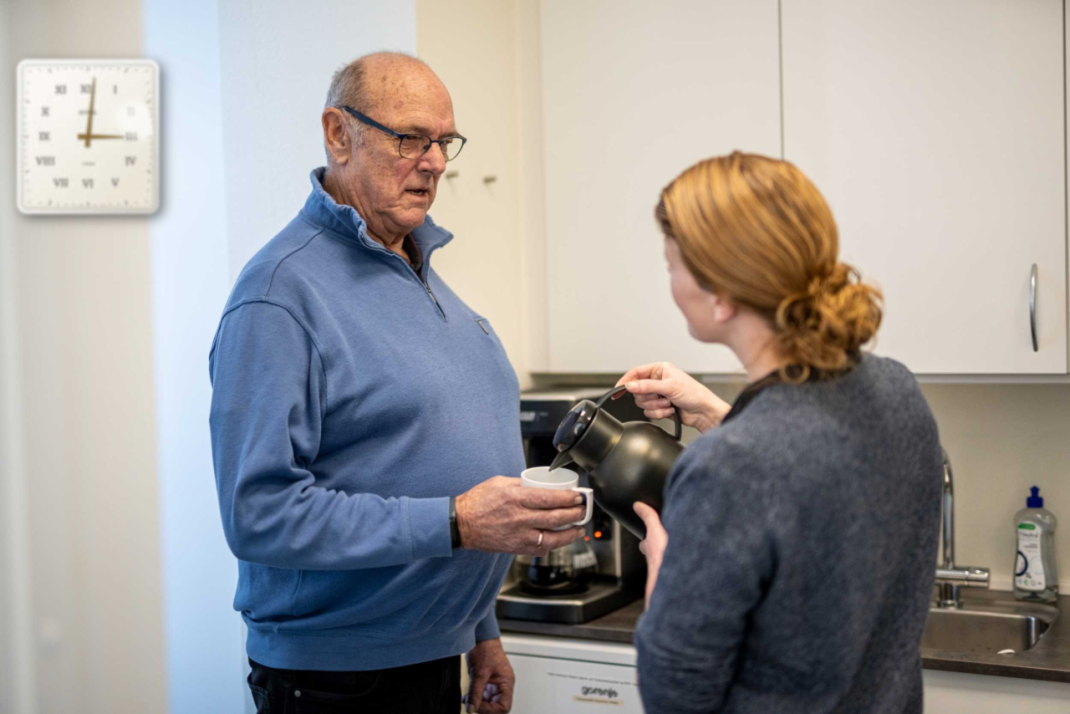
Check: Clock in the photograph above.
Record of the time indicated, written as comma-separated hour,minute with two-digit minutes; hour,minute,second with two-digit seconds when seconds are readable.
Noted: 3,01
